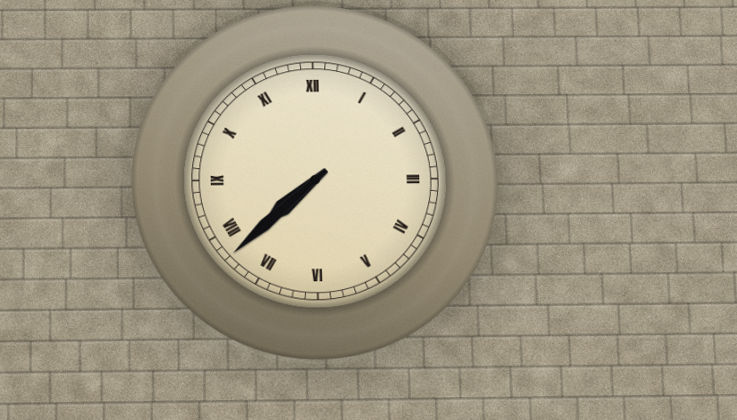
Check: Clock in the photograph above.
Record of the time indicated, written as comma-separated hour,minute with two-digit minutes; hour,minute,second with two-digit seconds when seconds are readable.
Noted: 7,38
